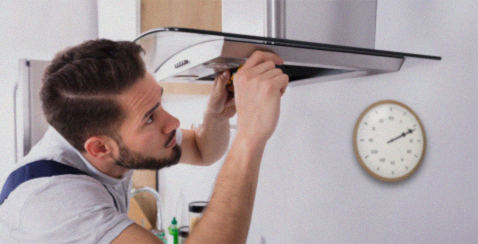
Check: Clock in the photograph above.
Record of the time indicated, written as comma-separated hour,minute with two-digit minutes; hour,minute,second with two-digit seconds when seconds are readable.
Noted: 2,11
